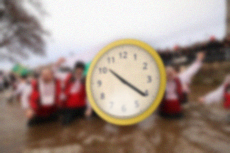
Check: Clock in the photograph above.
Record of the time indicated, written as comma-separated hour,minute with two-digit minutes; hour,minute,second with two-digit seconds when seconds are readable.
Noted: 10,21
